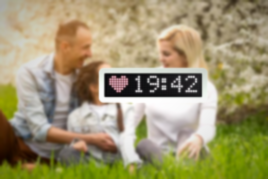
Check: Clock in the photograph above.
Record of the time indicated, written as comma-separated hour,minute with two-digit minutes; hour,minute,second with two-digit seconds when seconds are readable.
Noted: 19,42
